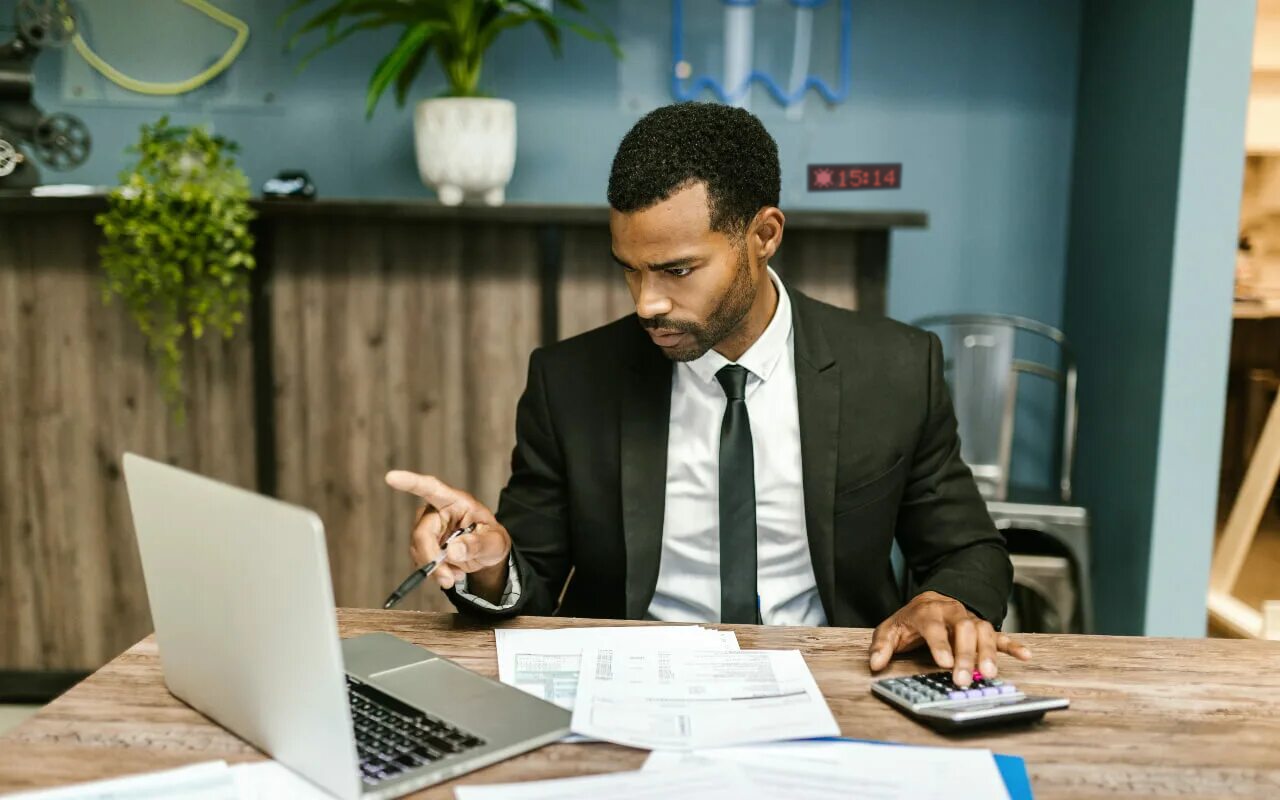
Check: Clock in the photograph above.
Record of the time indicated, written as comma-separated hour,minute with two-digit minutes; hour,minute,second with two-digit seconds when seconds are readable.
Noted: 15,14
